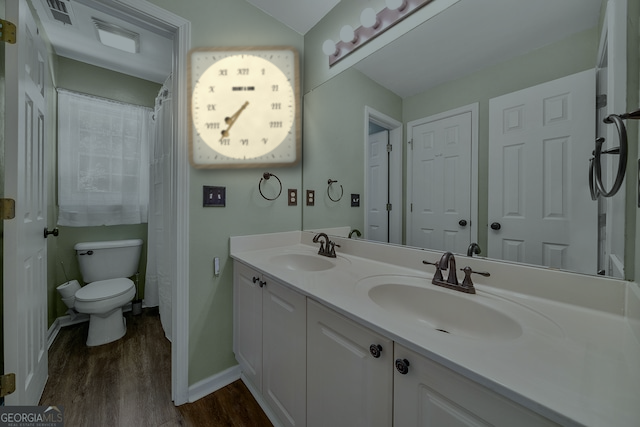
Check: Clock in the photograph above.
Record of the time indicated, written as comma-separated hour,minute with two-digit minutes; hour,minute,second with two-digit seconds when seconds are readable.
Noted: 7,36
